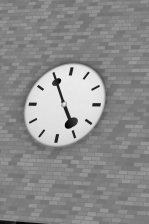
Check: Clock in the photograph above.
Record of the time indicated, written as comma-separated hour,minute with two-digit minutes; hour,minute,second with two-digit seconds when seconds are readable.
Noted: 4,55
